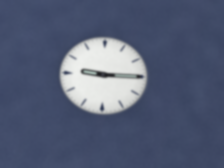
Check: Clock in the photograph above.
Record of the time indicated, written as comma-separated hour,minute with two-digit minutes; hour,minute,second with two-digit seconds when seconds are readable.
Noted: 9,15
